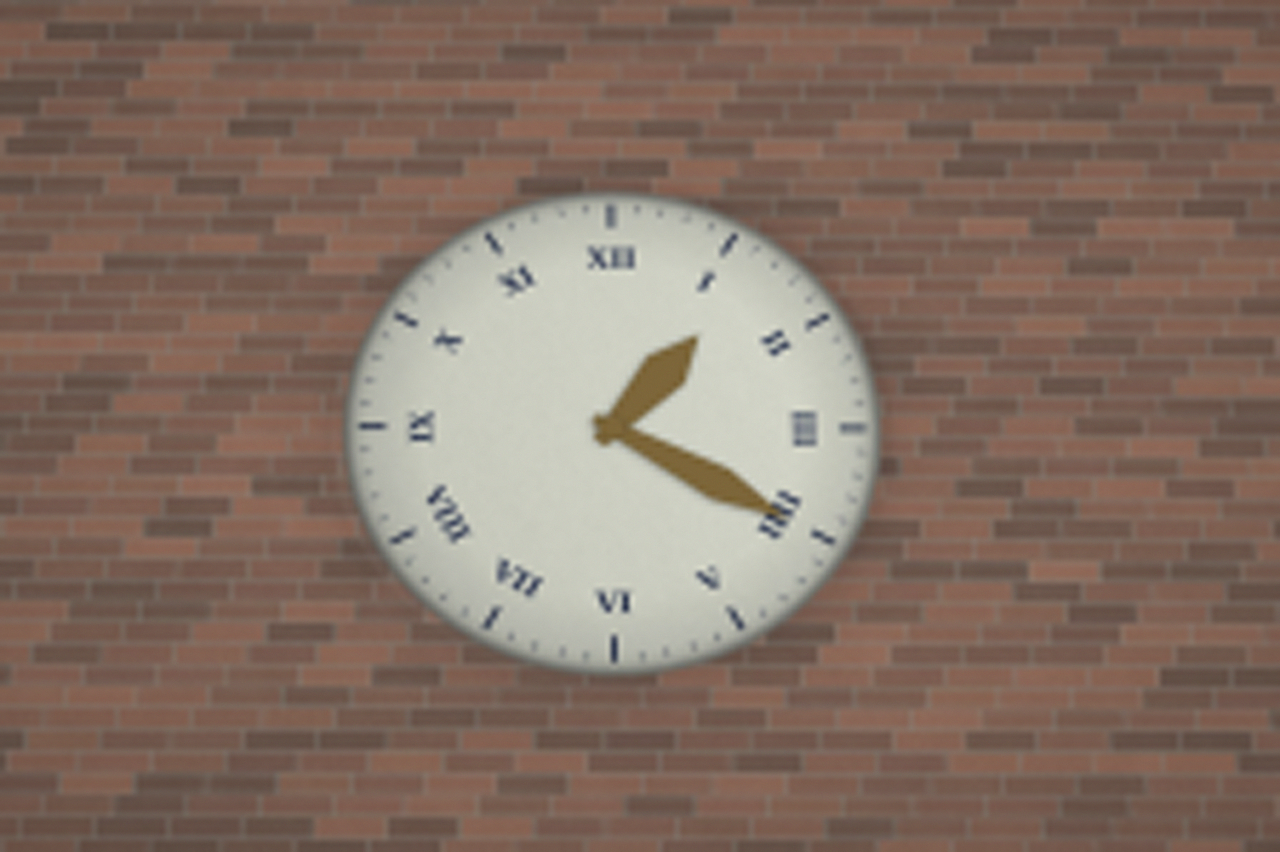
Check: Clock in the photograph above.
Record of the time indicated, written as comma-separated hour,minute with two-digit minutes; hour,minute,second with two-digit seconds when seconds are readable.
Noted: 1,20
